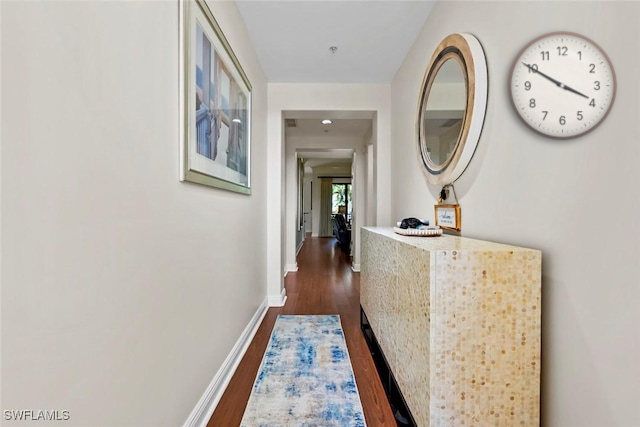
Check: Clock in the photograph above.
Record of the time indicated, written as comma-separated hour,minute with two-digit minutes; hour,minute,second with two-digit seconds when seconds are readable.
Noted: 3,50
